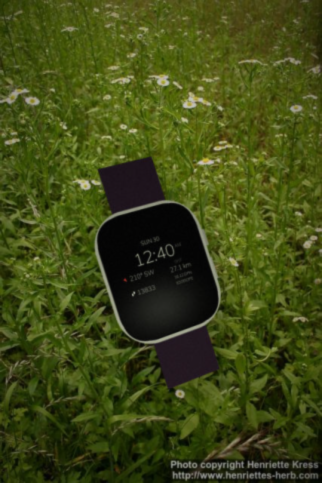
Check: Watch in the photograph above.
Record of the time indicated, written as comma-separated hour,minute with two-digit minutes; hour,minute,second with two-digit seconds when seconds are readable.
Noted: 12,40
